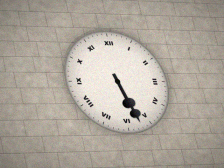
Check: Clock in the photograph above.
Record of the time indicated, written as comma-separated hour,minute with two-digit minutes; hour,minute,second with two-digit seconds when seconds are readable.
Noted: 5,27
